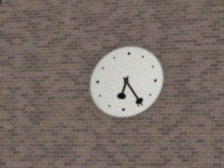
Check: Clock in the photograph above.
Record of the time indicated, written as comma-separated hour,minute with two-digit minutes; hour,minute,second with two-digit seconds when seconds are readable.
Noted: 6,24
